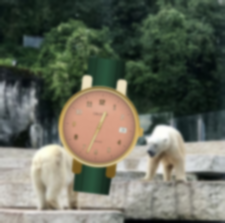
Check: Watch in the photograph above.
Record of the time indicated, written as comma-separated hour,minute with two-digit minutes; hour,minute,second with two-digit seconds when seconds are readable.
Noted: 12,33
